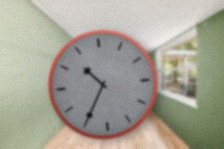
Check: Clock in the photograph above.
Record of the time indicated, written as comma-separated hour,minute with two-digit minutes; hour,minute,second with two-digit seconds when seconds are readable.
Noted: 10,35
